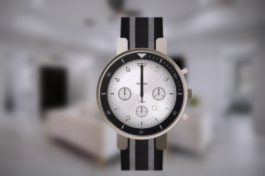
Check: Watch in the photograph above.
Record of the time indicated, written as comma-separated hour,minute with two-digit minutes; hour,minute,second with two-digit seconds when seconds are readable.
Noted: 12,00
